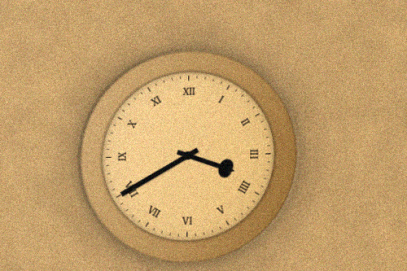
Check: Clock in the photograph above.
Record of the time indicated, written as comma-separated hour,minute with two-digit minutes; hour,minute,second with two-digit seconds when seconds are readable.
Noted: 3,40
